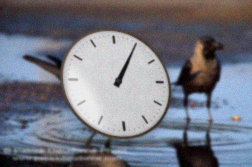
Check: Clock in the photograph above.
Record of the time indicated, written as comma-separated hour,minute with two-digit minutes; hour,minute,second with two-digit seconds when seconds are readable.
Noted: 1,05
